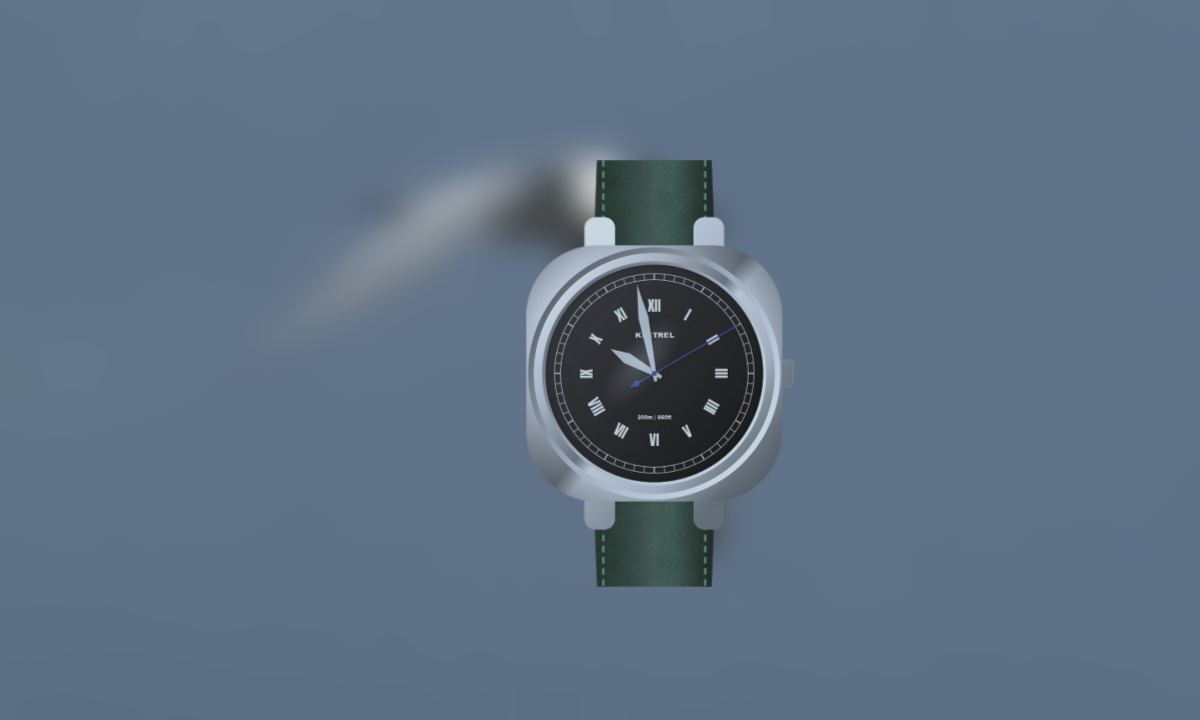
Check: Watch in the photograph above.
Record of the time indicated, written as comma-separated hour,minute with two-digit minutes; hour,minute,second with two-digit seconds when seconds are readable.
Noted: 9,58,10
